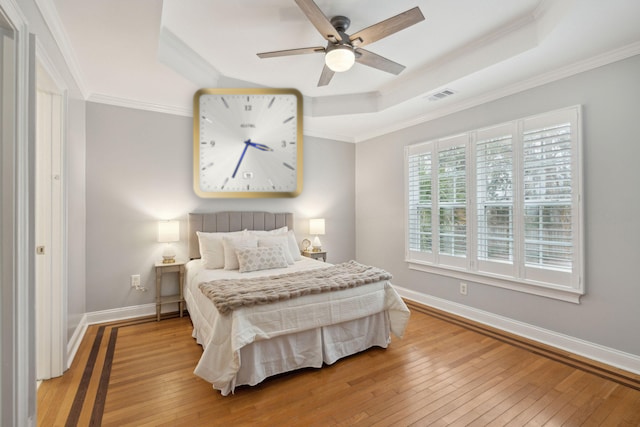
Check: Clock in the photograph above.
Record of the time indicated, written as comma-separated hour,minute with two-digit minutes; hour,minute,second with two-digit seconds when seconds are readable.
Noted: 3,34
